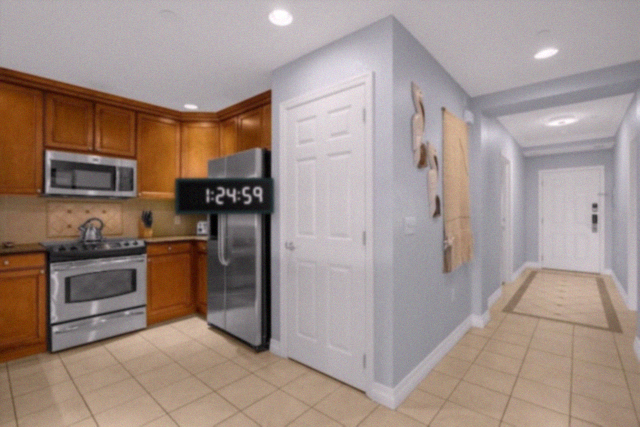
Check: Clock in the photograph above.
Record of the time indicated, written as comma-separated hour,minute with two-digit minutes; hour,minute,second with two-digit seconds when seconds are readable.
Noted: 1,24,59
